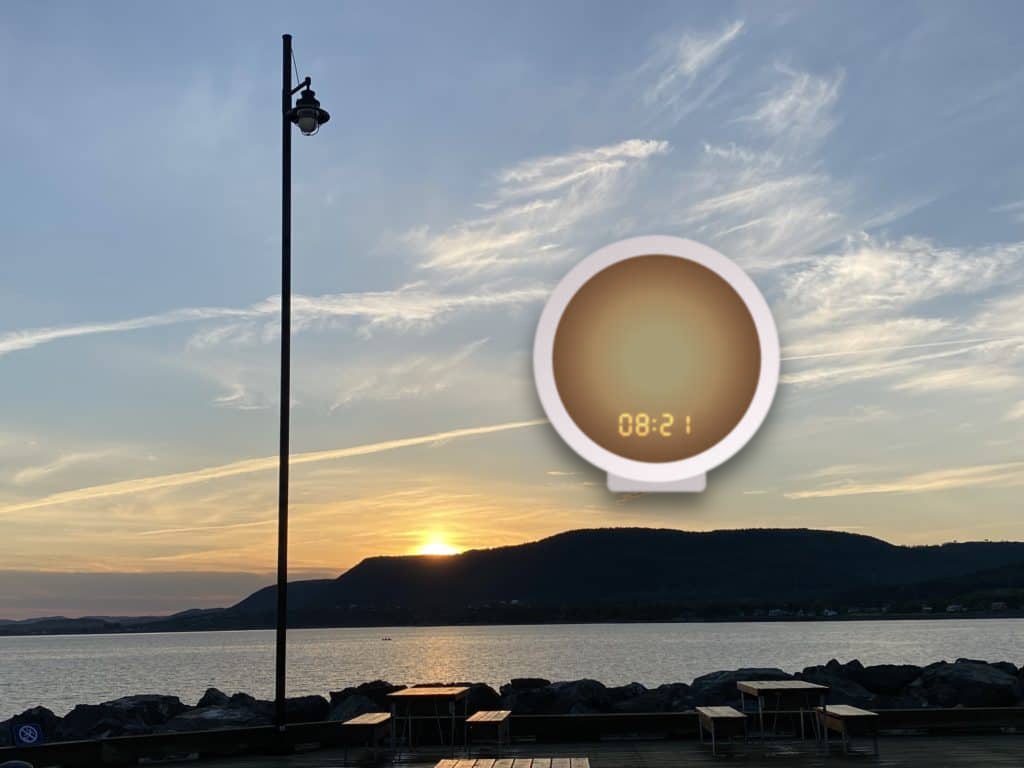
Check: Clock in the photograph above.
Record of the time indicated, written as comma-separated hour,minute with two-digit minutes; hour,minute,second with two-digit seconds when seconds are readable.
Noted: 8,21
